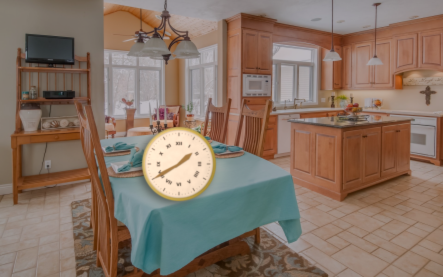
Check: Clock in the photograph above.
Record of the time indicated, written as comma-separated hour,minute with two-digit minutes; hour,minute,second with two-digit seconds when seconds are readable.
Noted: 1,40
